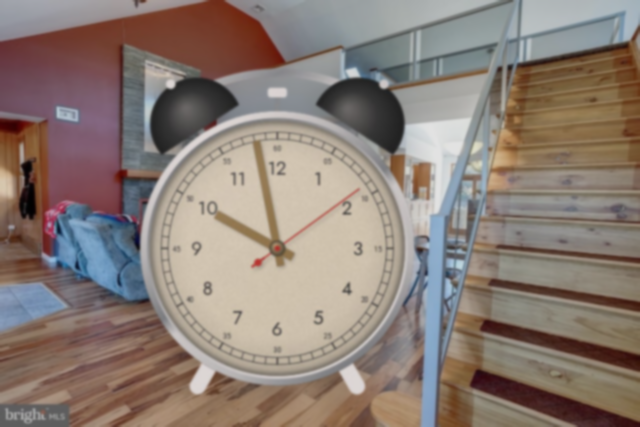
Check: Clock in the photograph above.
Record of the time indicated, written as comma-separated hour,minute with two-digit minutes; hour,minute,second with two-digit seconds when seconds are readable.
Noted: 9,58,09
